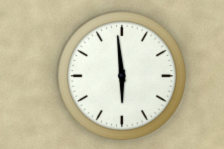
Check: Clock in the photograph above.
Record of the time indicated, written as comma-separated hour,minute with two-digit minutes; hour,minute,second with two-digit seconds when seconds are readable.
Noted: 5,59
